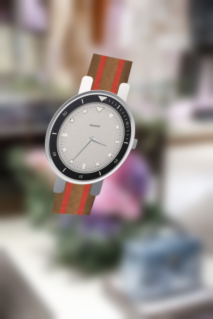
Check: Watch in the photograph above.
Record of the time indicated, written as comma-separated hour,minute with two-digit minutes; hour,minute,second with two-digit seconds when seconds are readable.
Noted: 3,35
